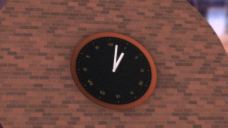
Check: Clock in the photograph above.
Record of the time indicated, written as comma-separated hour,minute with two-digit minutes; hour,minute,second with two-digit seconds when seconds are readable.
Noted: 1,02
